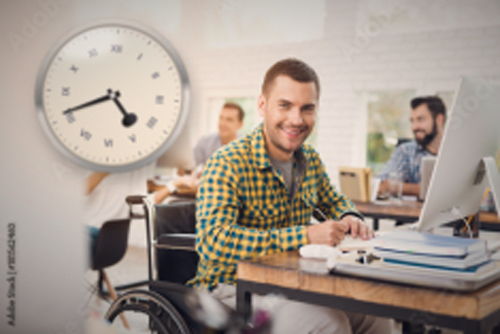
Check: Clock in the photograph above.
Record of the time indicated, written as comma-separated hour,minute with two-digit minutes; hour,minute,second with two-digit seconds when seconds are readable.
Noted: 4,41
